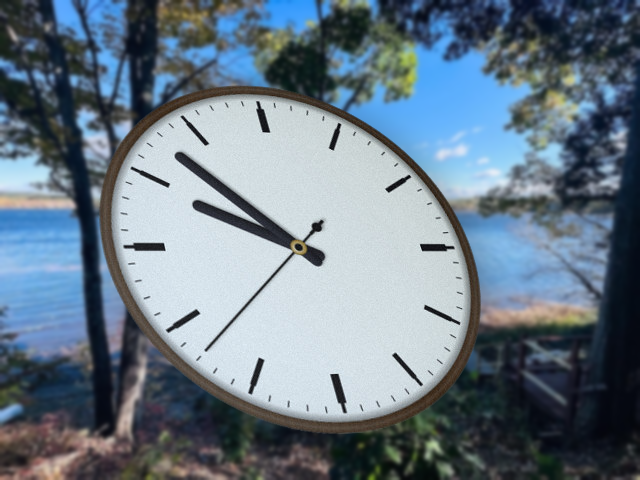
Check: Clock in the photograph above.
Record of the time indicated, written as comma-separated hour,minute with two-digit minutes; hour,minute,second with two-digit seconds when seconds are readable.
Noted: 9,52,38
